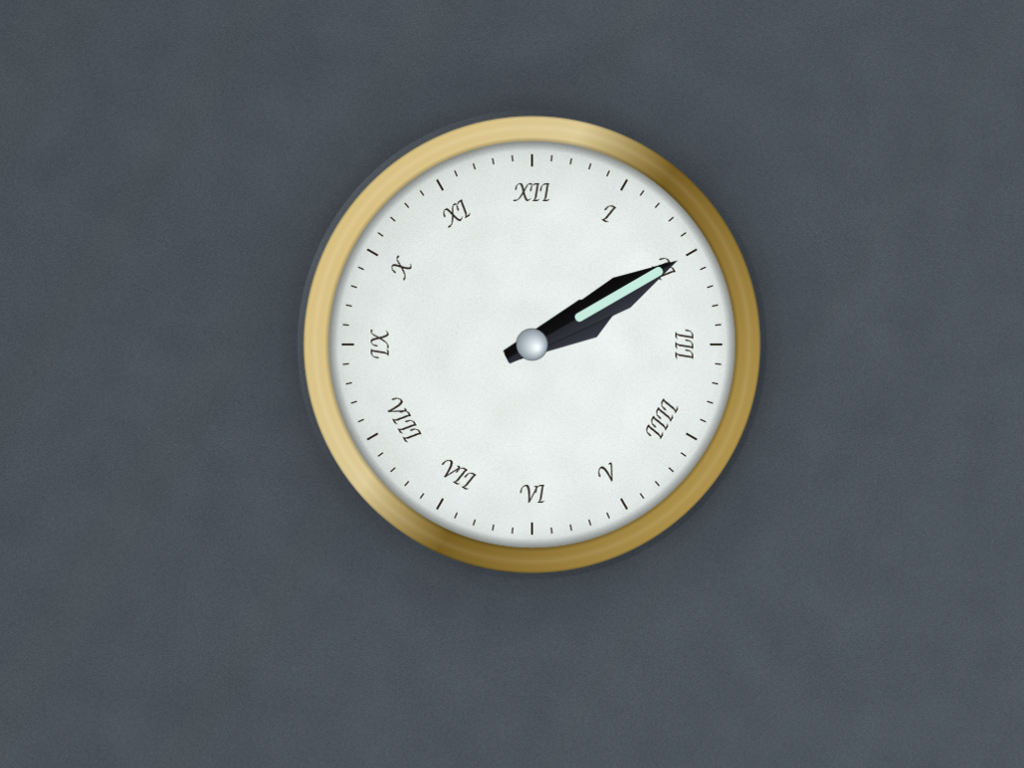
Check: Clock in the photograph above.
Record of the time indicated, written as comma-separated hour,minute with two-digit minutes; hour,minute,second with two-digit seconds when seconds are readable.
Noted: 2,10
